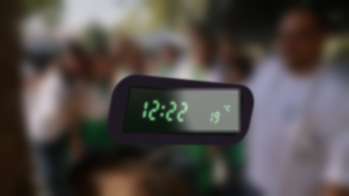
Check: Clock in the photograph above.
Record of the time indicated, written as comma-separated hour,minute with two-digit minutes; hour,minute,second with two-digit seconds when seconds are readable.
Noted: 12,22
